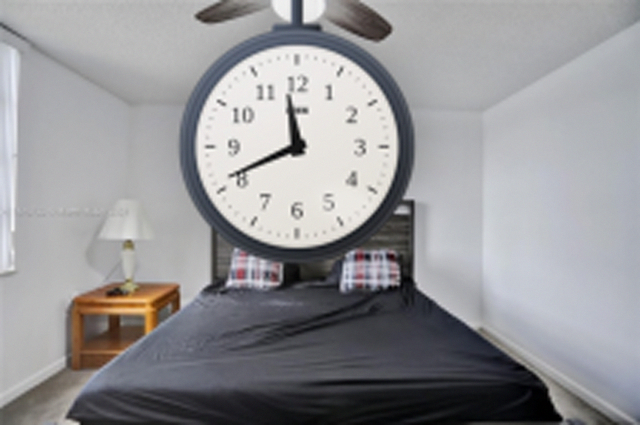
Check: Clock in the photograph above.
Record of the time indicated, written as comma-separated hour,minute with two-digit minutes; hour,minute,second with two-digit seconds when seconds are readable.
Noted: 11,41
